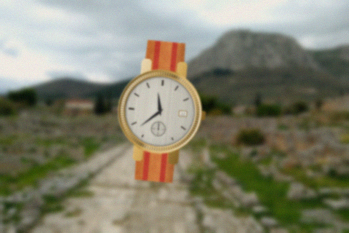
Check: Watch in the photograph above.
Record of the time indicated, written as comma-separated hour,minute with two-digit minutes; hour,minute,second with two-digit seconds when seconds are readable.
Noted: 11,38
